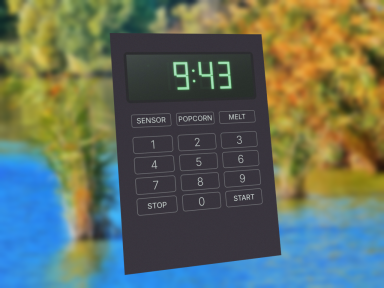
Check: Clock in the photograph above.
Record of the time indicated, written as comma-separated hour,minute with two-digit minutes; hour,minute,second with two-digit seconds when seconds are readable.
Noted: 9,43
